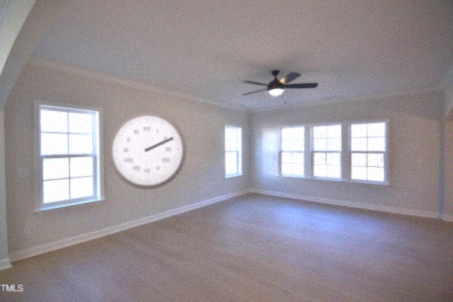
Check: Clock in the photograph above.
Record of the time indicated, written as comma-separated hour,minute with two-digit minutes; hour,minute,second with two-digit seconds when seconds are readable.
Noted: 2,11
